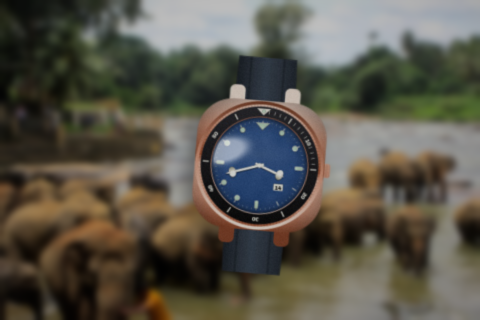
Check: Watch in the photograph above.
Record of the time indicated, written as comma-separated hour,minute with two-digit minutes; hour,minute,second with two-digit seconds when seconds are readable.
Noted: 3,42
